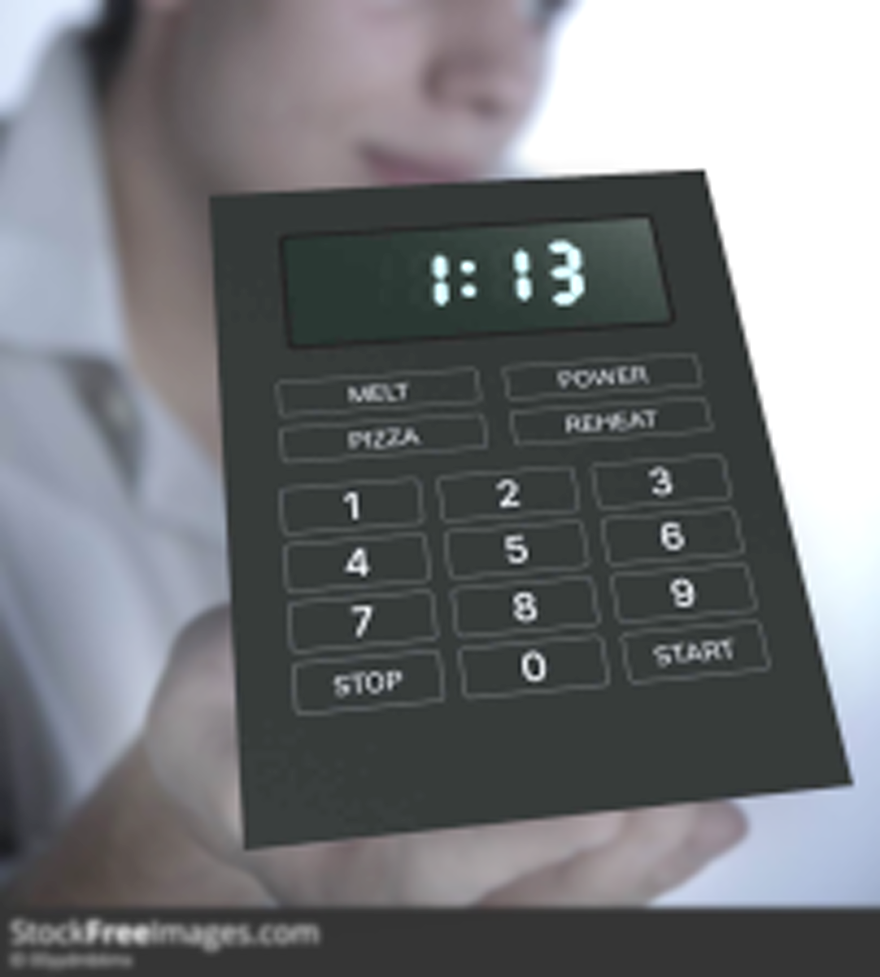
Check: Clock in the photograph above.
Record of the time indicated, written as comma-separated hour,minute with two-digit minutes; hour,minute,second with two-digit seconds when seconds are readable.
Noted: 1,13
